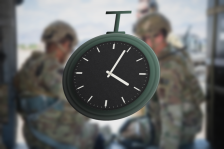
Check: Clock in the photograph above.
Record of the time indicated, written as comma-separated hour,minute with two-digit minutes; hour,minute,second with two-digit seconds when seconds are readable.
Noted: 4,04
